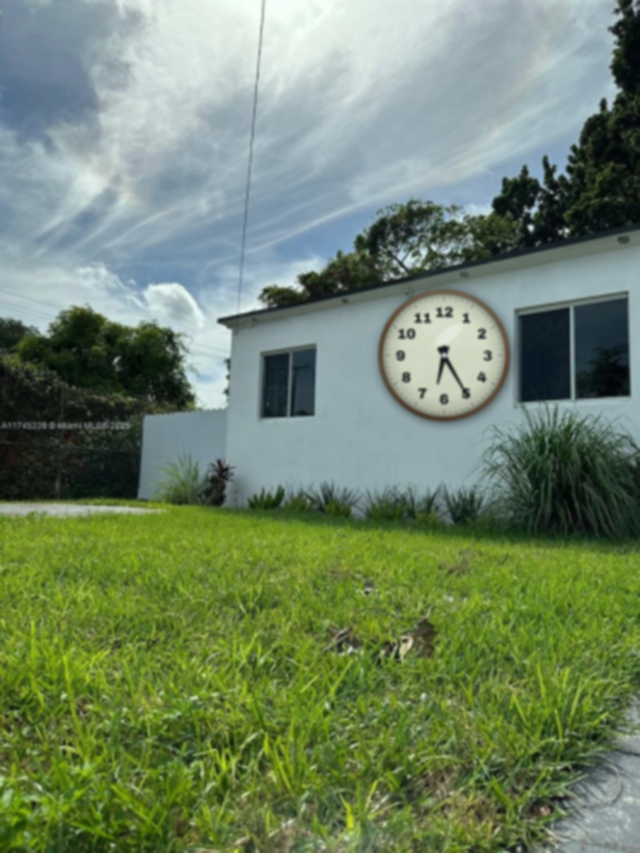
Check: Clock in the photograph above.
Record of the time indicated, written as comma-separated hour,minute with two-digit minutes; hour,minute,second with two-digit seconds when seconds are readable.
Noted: 6,25
